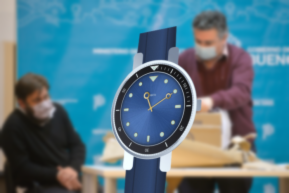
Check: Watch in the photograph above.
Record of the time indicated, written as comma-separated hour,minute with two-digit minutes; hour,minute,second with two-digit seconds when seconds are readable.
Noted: 11,10
